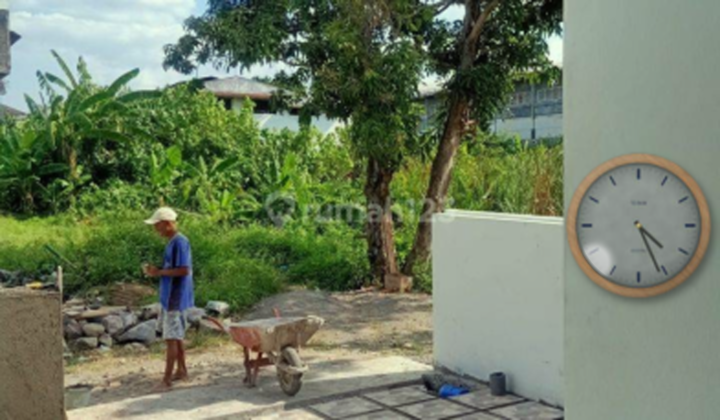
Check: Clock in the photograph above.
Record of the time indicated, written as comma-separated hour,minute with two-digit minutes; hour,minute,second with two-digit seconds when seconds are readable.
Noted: 4,26
